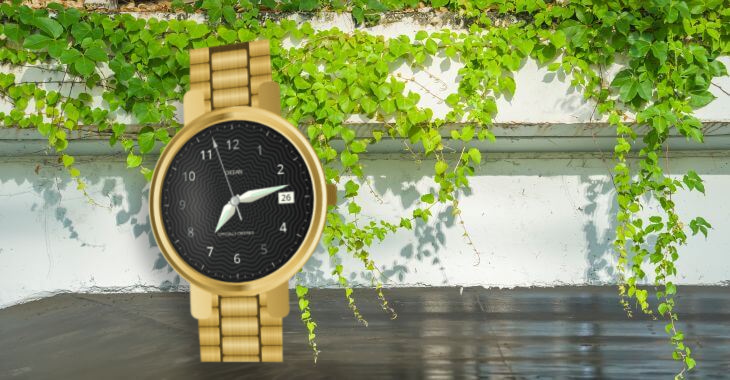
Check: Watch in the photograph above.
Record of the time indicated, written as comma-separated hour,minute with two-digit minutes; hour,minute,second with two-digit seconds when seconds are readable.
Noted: 7,12,57
